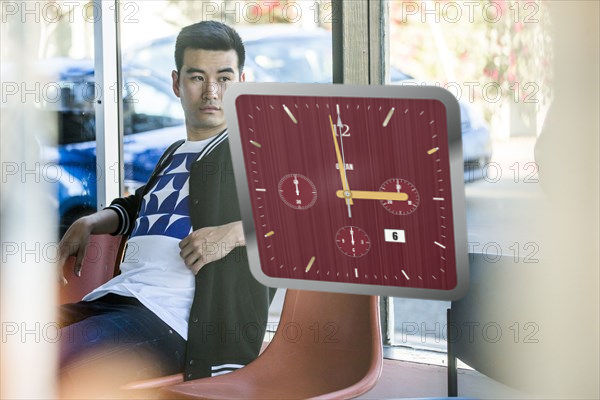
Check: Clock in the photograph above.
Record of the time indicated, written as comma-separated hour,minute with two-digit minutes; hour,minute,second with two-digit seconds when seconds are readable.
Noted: 2,59
